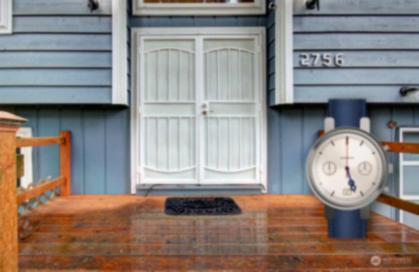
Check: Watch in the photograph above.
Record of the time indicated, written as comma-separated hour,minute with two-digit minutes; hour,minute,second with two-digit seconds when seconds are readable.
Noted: 5,27
